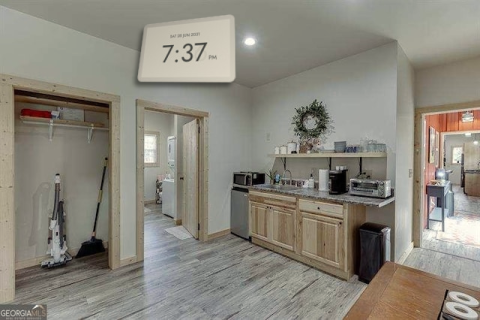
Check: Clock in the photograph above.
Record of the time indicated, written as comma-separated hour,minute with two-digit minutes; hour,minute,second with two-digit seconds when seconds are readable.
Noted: 7,37
